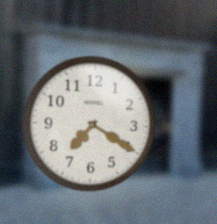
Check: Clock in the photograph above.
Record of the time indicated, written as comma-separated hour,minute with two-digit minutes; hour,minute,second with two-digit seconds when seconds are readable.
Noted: 7,20
